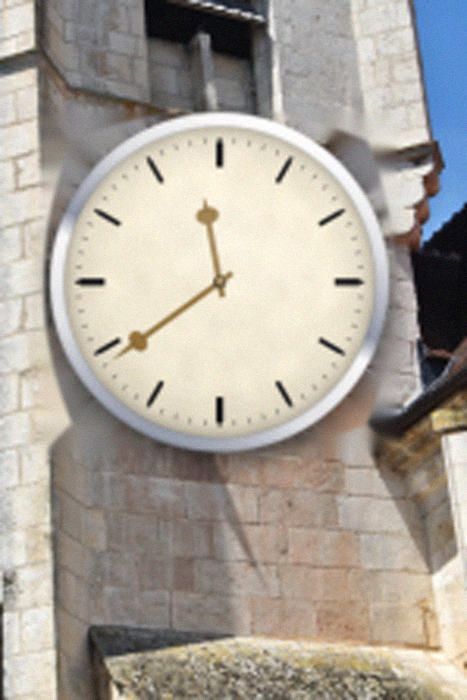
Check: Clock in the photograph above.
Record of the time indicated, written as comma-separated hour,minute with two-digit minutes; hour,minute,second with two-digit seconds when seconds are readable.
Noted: 11,39
